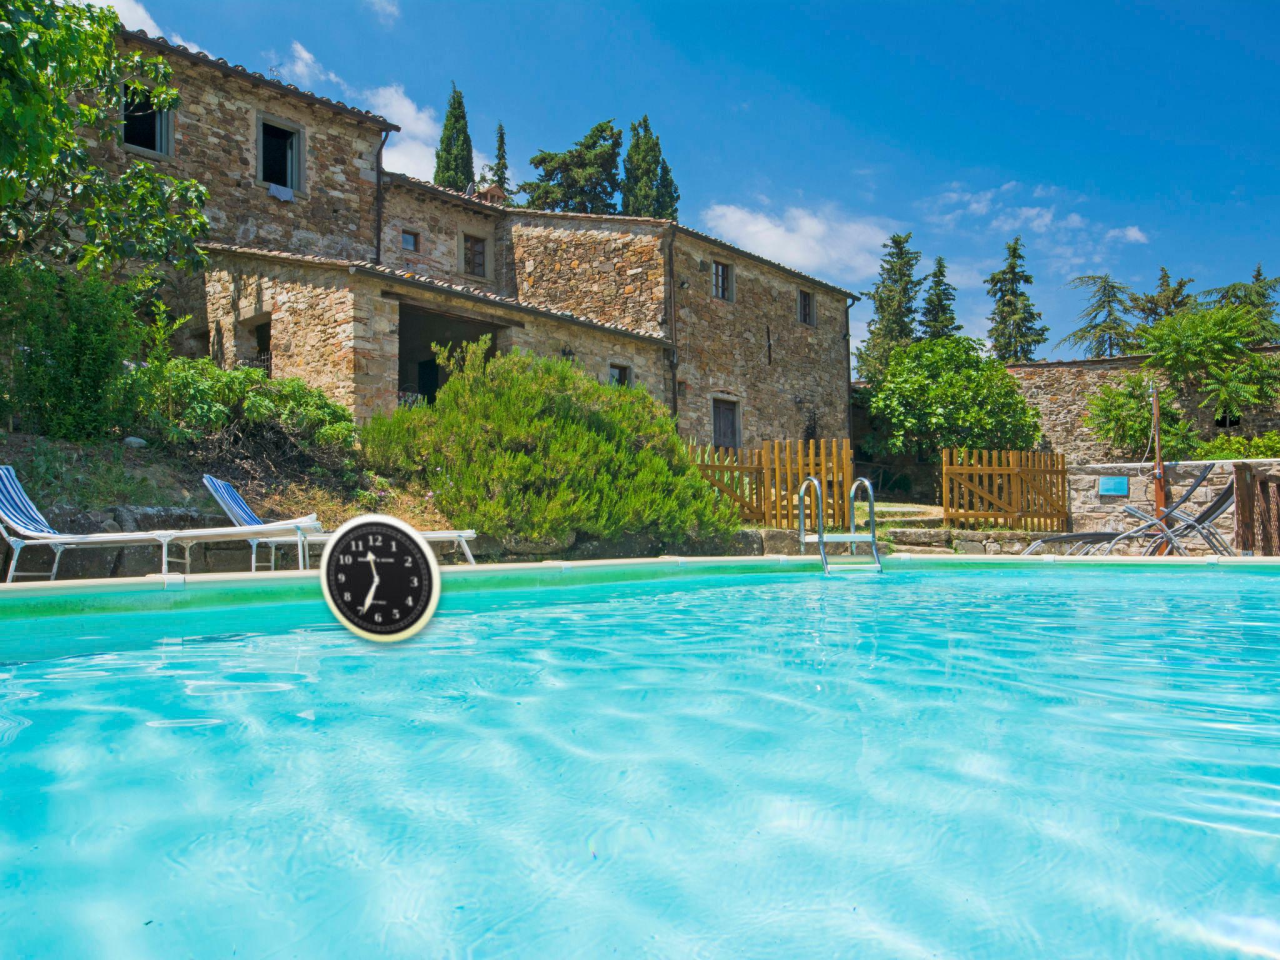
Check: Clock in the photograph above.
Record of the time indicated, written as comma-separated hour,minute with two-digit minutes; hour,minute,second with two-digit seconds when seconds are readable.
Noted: 11,34
